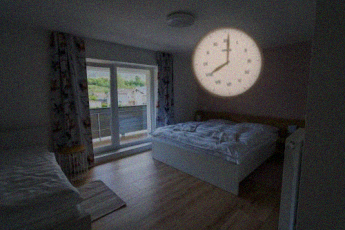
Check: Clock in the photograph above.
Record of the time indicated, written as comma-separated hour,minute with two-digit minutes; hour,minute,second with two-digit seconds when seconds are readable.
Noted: 8,01
